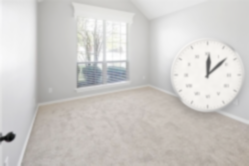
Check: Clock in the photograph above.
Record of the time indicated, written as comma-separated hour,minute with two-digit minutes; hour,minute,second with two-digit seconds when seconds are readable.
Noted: 12,08
